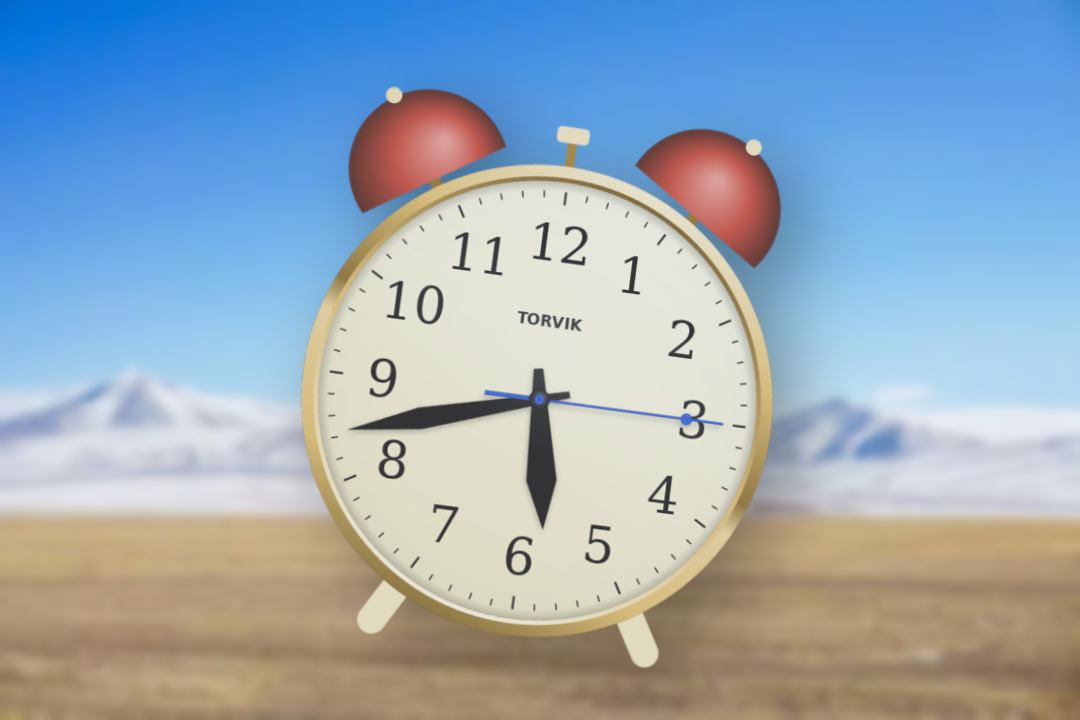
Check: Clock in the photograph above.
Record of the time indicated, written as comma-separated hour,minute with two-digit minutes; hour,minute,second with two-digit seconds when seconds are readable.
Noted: 5,42,15
